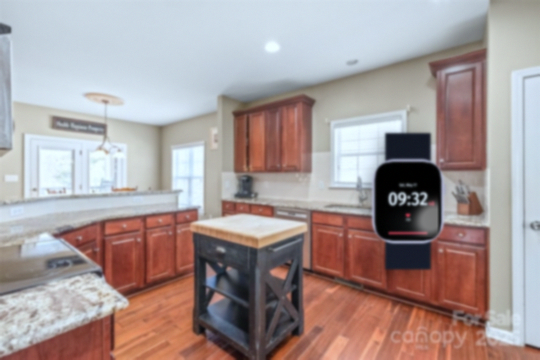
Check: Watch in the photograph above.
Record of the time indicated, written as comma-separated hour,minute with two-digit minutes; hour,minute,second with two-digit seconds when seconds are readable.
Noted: 9,32
